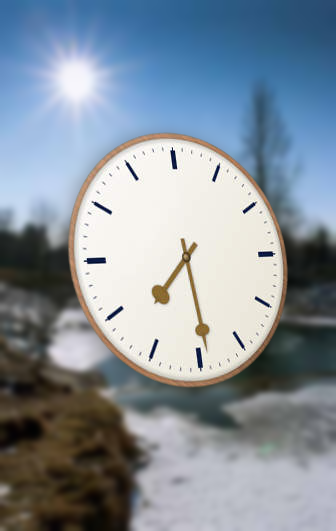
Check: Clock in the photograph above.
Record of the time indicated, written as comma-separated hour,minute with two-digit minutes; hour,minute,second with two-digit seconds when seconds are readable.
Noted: 7,29
